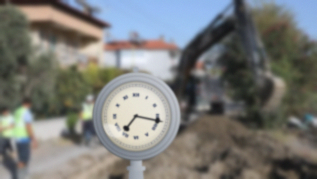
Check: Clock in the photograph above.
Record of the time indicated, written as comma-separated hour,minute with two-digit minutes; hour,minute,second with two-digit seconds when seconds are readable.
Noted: 7,17
